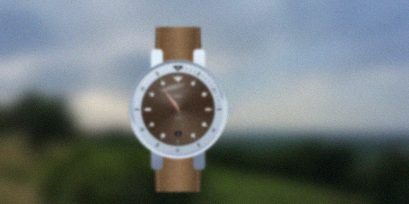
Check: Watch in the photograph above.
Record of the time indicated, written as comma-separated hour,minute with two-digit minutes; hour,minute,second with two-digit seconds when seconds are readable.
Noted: 10,54
